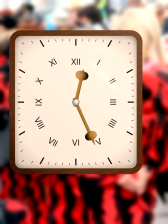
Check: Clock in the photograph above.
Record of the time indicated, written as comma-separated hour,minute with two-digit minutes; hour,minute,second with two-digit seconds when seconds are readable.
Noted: 12,26
